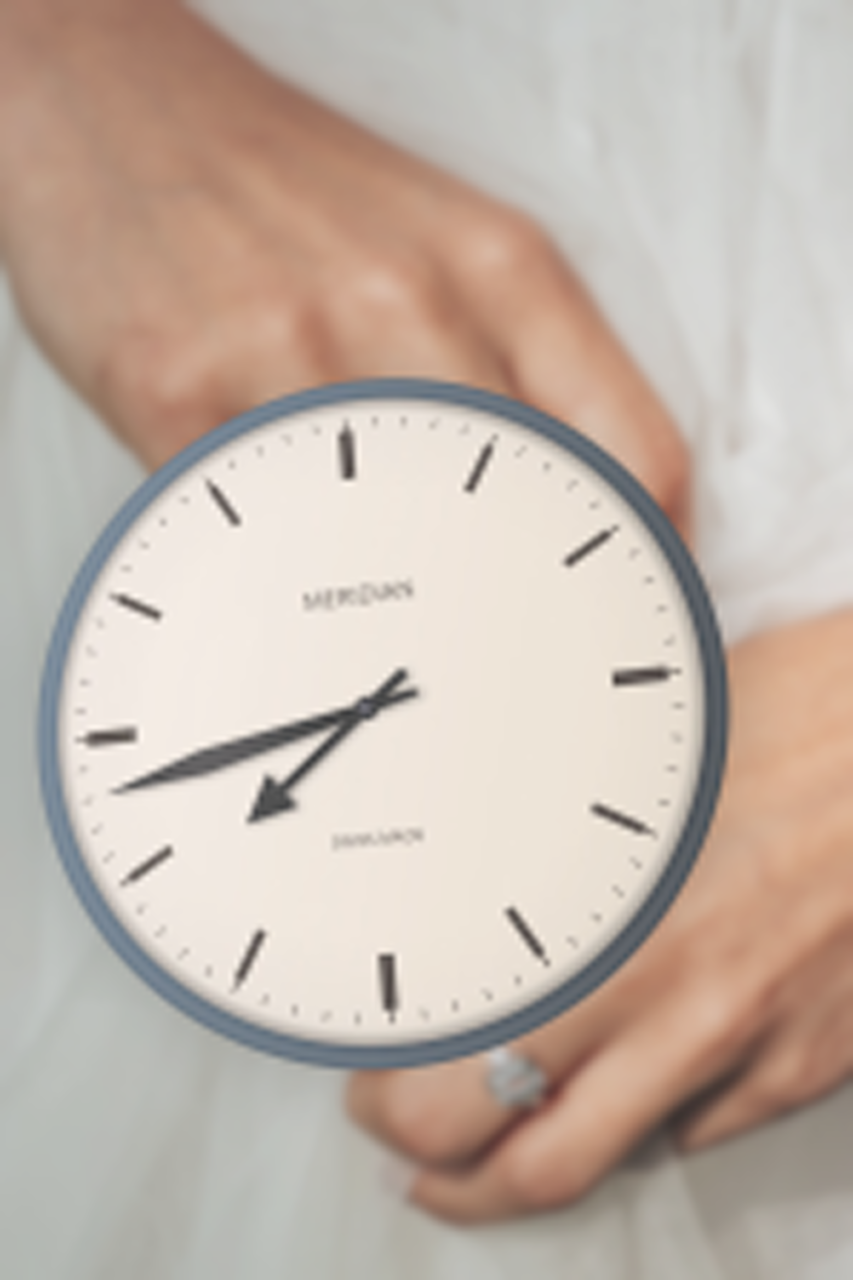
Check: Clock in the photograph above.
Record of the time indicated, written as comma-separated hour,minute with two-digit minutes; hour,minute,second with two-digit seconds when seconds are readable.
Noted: 7,43
